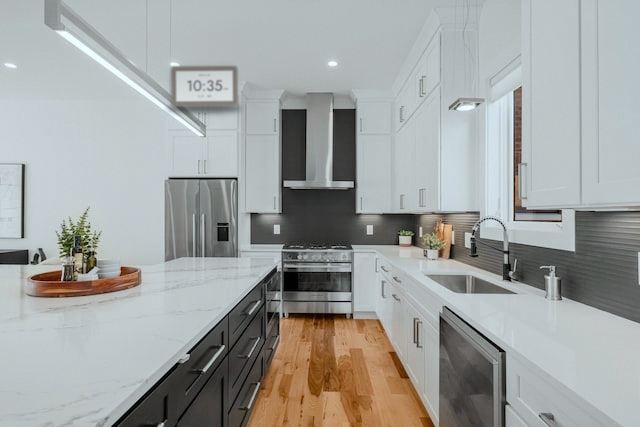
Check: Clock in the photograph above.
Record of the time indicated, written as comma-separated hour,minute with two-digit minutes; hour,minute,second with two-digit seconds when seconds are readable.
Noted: 10,35
